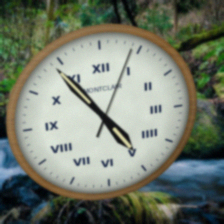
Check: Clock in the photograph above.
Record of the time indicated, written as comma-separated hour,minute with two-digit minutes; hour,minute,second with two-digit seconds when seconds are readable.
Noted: 4,54,04
